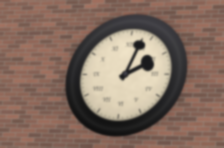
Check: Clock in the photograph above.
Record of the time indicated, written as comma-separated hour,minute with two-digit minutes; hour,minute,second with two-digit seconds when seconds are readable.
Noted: 2,03
